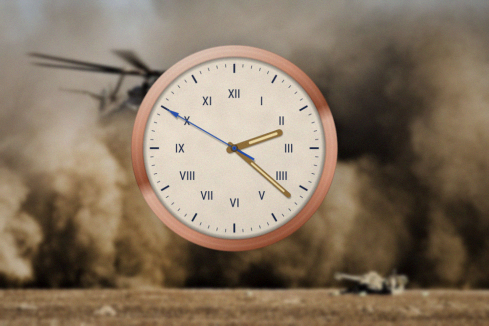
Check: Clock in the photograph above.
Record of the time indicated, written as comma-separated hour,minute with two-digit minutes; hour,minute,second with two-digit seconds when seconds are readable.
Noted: 2,21,50
